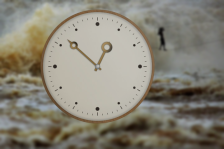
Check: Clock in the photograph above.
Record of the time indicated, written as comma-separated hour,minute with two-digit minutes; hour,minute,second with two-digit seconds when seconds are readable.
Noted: 12,52
